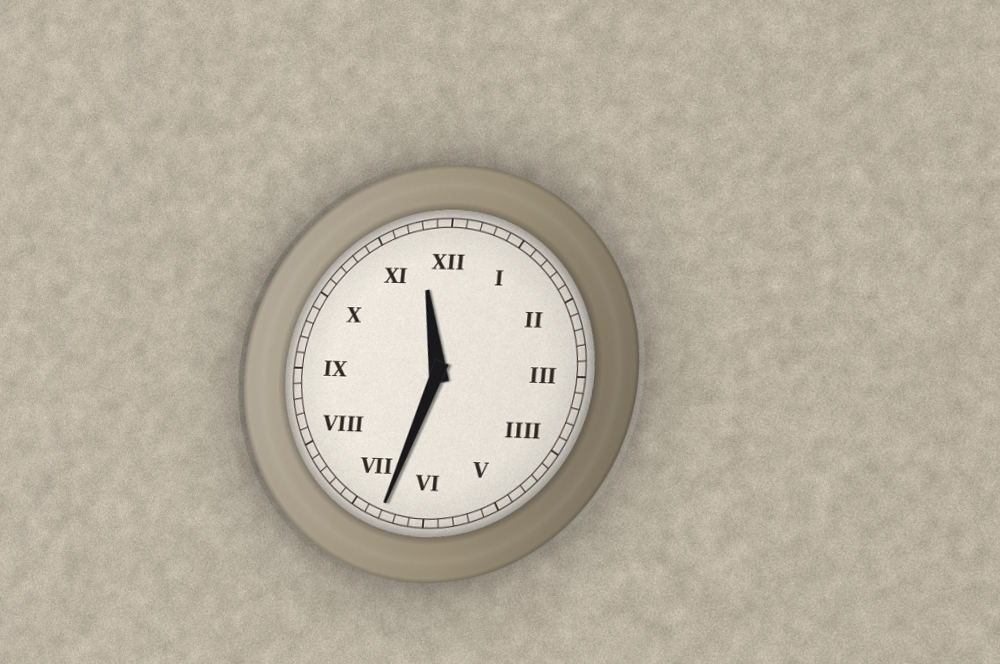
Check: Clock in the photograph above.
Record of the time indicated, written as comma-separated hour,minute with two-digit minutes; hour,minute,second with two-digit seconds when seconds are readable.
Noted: 11,33
